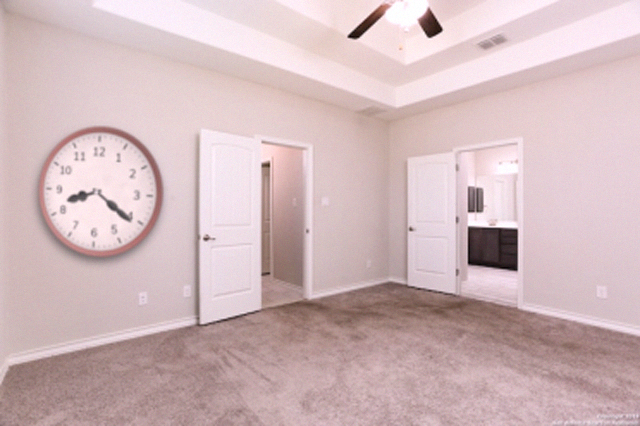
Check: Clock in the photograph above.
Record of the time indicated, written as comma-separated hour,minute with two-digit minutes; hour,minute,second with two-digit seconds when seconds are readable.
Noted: 8,21
